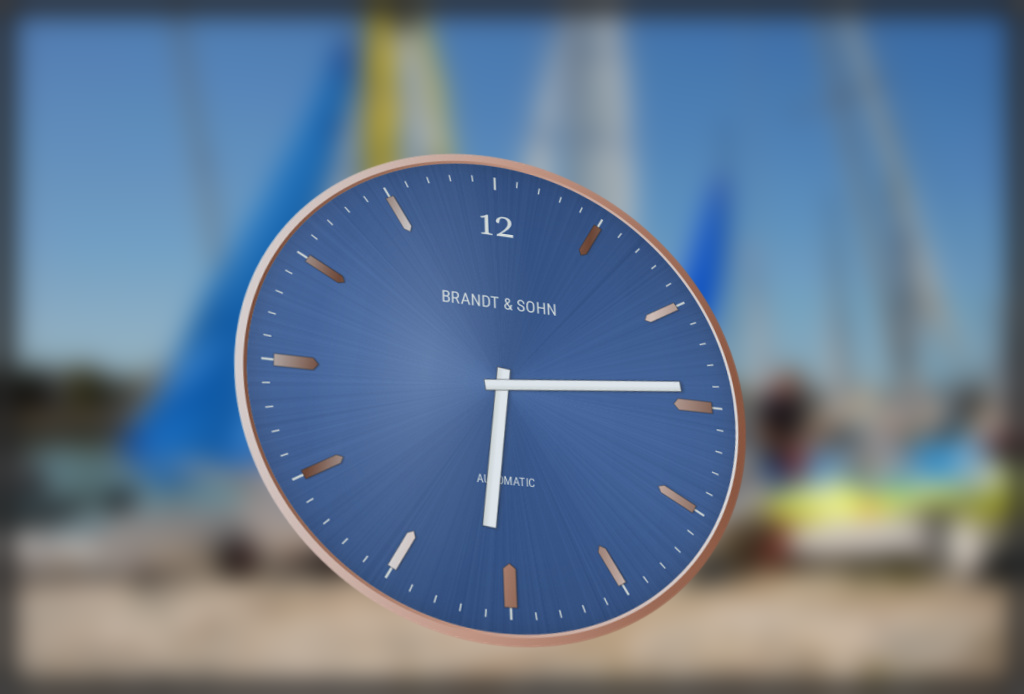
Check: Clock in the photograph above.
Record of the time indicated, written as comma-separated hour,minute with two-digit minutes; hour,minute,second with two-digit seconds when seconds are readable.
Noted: 6,14
